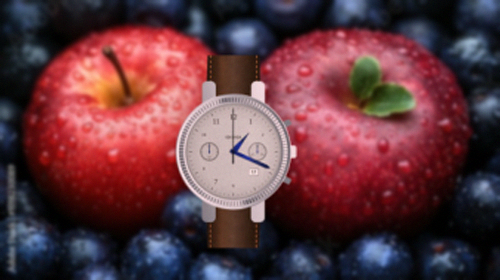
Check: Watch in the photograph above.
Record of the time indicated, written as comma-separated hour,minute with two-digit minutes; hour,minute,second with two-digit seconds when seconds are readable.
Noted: 1,19
